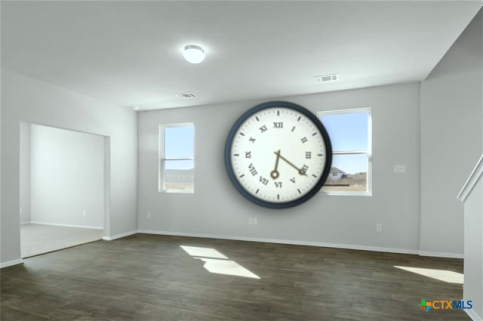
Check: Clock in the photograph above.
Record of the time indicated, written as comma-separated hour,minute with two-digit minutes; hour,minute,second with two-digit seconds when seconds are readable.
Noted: 6,21
